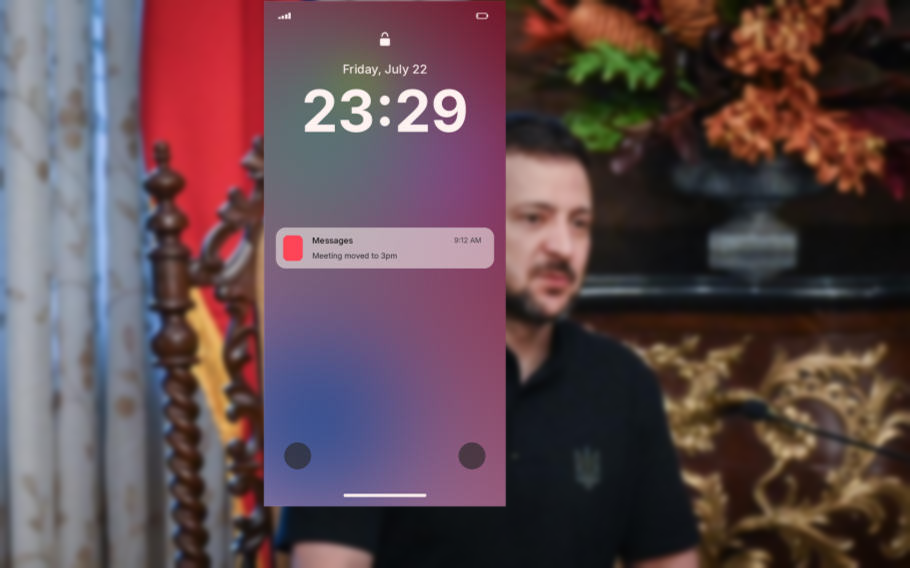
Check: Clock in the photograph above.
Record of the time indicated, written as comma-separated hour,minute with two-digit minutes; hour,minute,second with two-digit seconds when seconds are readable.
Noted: 23,29
